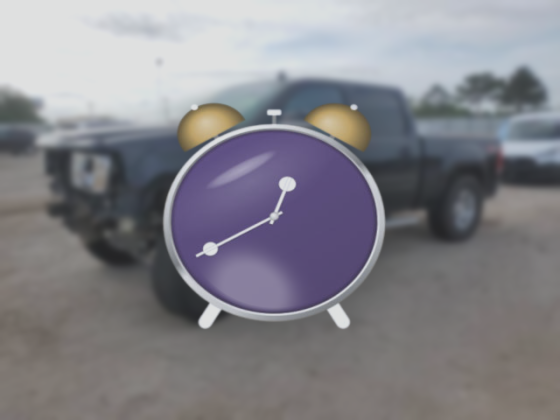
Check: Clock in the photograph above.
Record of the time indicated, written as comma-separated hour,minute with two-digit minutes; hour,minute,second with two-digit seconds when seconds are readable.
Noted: 12,40
